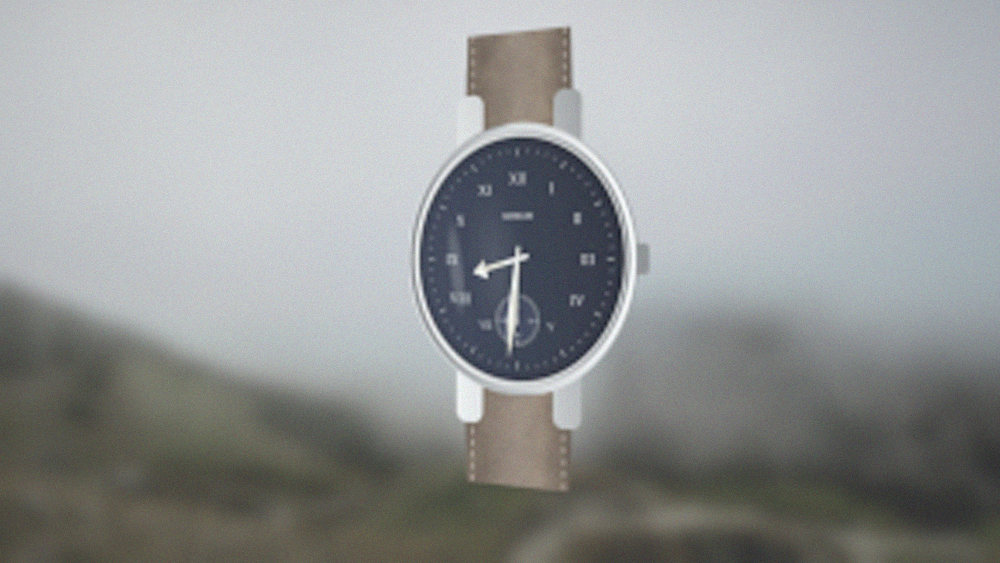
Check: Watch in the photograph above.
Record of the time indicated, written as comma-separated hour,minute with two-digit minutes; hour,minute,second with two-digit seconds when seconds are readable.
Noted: 8,31
